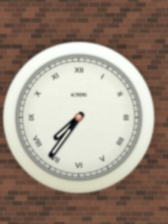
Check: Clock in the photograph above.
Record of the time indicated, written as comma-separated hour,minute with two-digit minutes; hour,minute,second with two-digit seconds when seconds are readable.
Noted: 7,36
